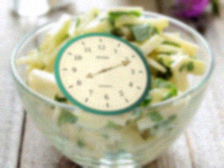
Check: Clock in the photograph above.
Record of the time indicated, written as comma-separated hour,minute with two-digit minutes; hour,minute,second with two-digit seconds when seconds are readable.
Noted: 8,11
